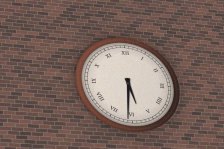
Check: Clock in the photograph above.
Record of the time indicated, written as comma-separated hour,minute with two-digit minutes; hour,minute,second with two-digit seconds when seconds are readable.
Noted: 5,31
